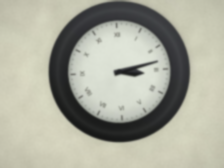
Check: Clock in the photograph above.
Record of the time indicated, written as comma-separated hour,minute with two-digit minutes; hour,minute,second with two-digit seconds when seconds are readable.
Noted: 3,13
